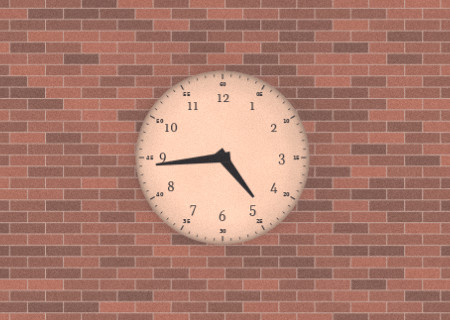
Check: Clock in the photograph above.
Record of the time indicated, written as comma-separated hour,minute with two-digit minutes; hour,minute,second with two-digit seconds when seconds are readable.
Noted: 4,44
